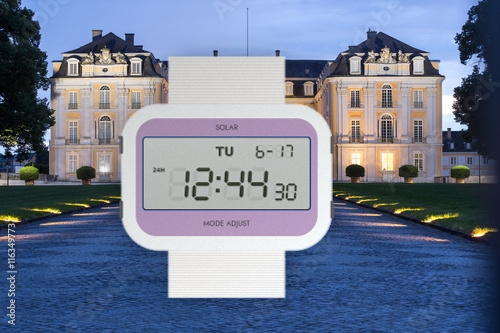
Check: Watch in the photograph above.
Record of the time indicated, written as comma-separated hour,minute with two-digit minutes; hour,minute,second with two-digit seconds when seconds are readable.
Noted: 12,44,30
